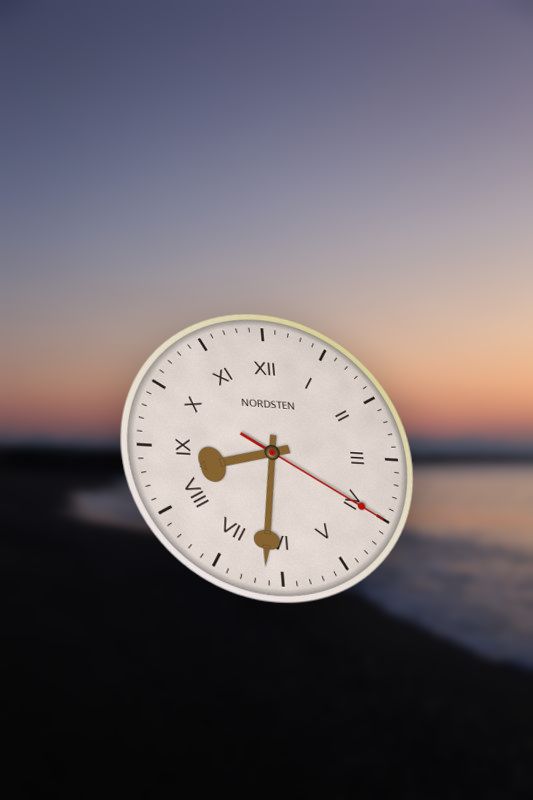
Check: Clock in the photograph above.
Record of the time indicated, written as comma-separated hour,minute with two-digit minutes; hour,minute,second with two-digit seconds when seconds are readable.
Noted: 8,31,20
